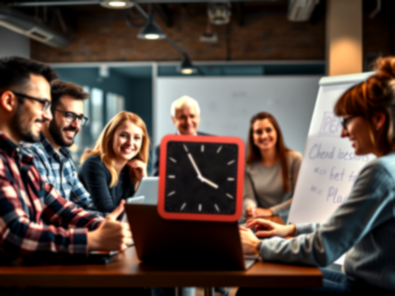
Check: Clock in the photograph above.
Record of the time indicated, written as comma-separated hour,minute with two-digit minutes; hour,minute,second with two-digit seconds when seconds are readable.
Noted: 3,55
